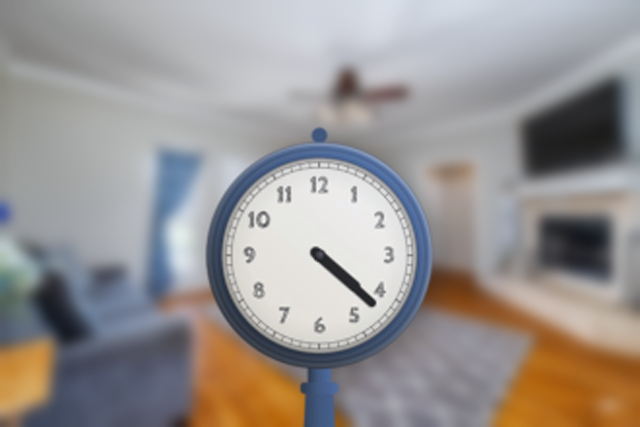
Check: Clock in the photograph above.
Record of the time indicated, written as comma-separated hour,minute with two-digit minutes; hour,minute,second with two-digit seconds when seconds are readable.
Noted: 4,22
